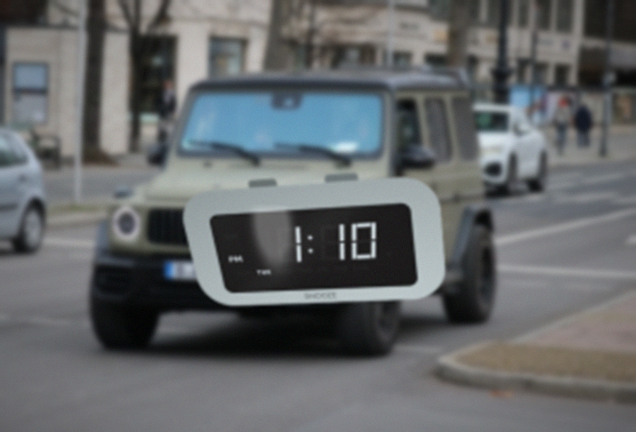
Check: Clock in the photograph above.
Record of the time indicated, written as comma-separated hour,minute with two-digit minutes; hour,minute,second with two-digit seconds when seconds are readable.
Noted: 1,10
